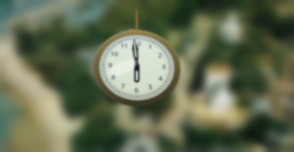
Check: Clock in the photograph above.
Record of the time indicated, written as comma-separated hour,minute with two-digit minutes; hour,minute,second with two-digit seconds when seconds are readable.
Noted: 5,59
